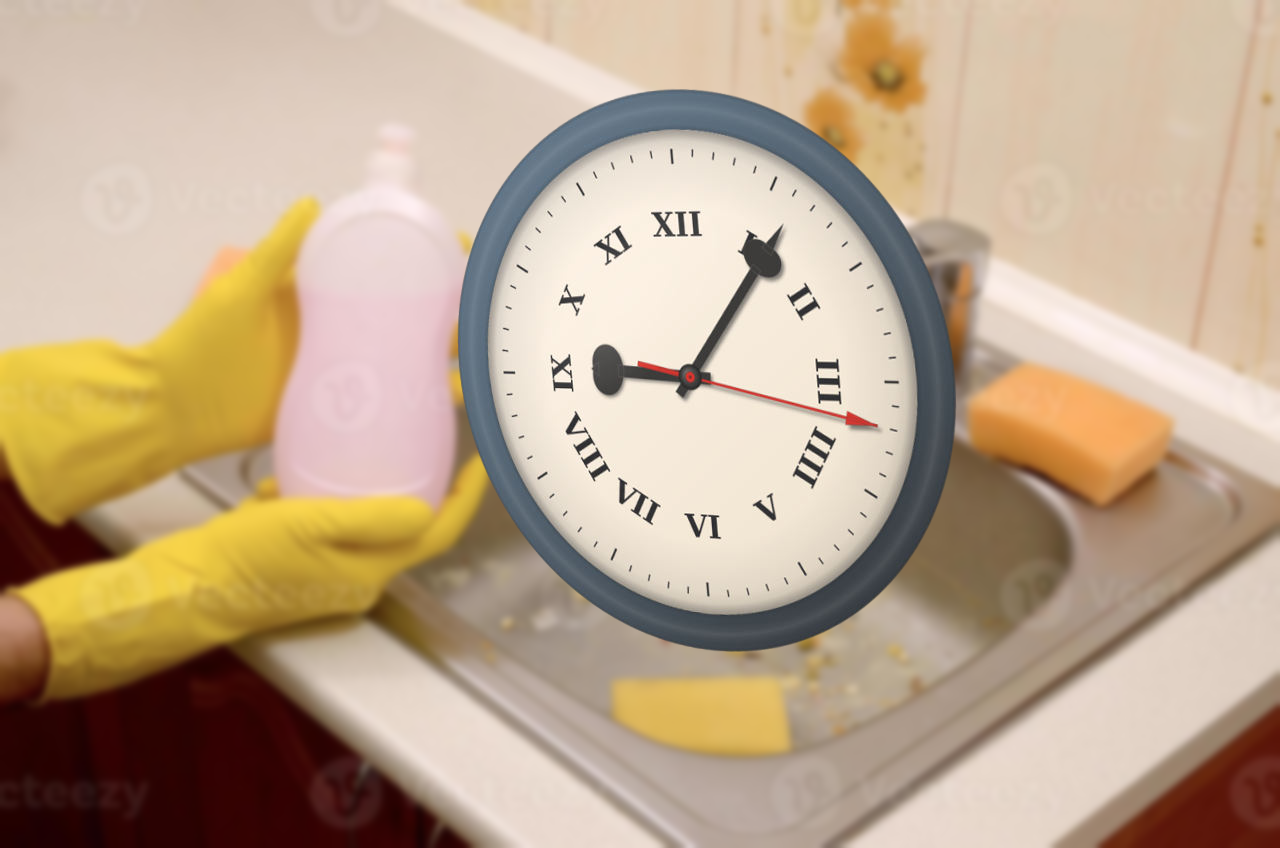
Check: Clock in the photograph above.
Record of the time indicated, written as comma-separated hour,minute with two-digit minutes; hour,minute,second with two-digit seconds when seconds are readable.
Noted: 9,06,17
